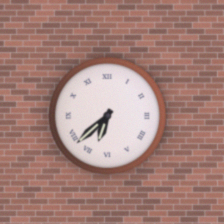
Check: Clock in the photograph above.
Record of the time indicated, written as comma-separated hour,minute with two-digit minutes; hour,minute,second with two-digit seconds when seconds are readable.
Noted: 6,38
